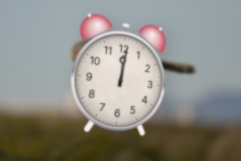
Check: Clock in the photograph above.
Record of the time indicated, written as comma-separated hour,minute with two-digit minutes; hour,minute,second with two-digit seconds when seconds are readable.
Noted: 12,01
